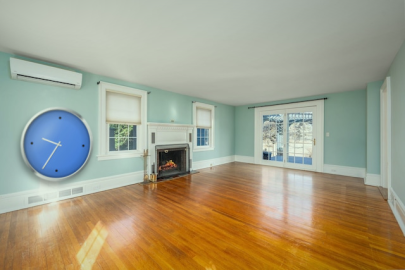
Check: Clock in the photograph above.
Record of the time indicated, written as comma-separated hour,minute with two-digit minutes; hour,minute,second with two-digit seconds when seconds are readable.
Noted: 9,35
